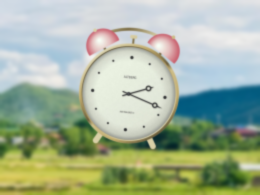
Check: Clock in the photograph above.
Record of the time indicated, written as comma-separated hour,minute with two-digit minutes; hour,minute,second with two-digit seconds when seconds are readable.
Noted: 2,18
